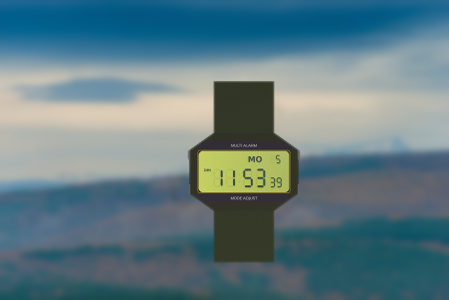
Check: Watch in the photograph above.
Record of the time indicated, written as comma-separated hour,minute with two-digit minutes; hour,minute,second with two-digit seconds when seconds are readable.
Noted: 11,53,39
